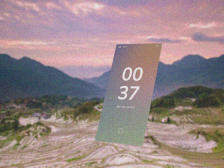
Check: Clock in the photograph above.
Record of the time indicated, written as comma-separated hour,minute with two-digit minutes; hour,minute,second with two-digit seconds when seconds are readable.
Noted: 0,37
